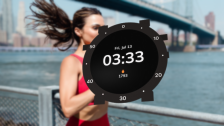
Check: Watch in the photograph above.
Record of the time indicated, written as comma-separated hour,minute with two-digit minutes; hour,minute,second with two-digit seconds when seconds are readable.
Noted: 3,33
